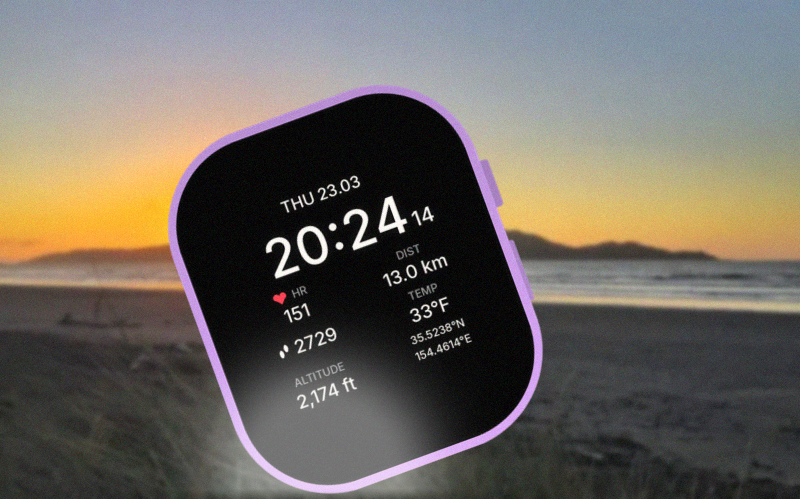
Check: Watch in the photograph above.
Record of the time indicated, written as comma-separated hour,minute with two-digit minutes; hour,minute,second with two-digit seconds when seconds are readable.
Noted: 20,24,14
